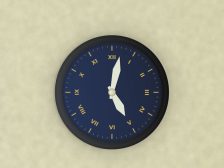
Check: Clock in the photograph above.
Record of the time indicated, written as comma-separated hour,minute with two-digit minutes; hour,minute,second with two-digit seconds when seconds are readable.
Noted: 5,02
